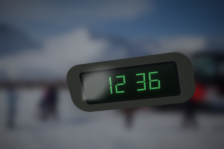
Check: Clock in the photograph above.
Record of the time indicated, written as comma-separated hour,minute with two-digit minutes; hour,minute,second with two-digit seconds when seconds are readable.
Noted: 12,36
